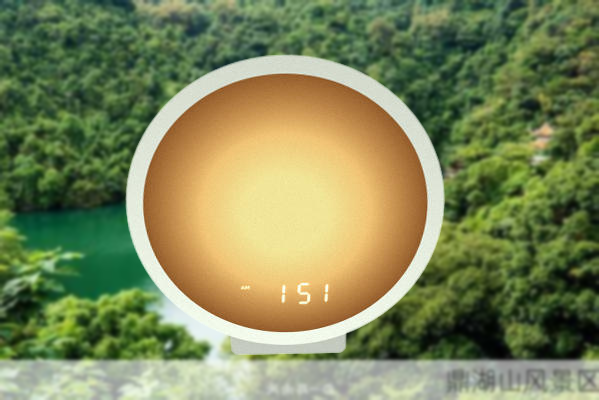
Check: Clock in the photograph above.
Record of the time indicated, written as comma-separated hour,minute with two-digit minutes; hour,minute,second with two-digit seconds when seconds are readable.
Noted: 1,51
